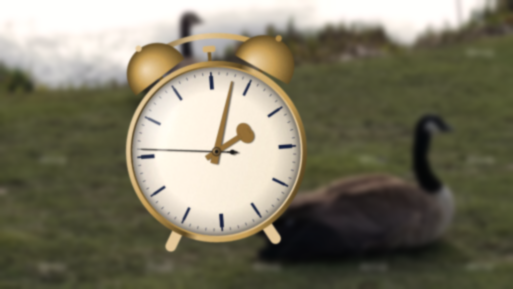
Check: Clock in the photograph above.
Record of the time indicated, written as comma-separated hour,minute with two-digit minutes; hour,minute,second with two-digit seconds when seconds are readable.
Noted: 2,02,46
